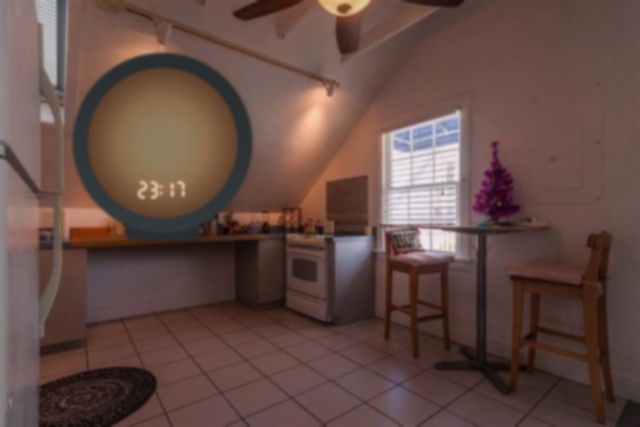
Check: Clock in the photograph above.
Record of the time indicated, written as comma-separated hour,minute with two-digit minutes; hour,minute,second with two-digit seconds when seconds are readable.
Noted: 23,17
